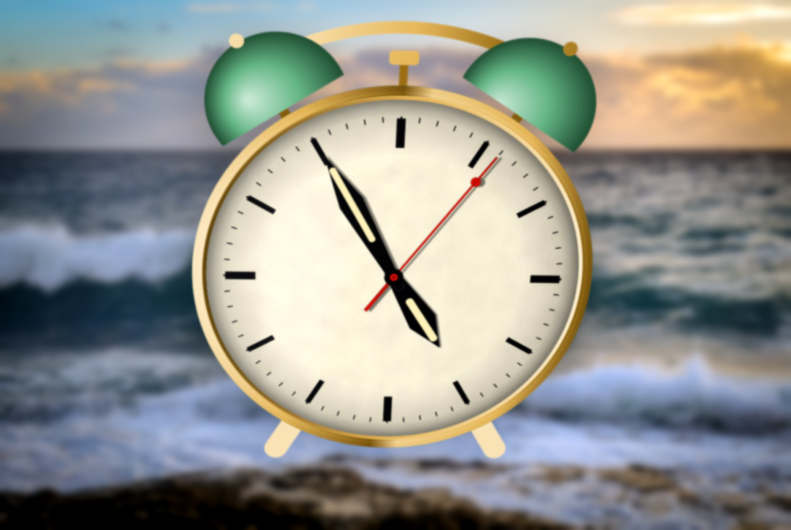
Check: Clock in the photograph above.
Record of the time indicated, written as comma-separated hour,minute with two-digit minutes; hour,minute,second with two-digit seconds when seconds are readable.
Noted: 4,55,06
